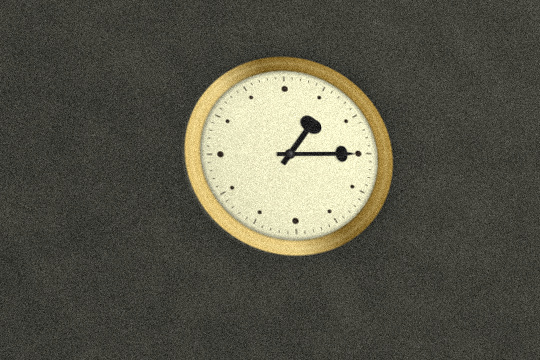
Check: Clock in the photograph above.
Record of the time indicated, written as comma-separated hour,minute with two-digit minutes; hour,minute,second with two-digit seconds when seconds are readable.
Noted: 1,15
